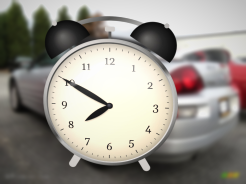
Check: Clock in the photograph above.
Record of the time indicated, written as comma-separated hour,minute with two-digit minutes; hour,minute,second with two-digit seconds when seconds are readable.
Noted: 7,50
